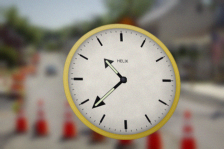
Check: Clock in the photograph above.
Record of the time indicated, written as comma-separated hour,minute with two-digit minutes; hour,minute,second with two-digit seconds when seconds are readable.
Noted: 10,38
